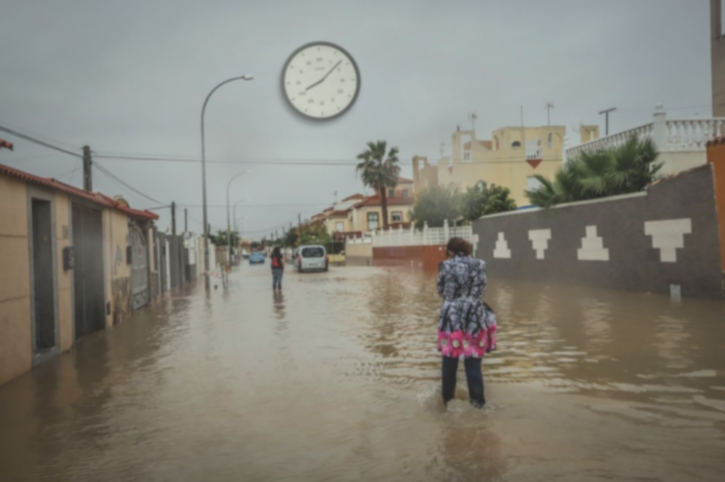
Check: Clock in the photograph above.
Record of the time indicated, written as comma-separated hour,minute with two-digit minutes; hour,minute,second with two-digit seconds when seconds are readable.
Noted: 8,08
